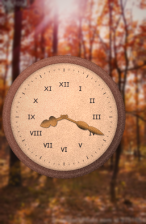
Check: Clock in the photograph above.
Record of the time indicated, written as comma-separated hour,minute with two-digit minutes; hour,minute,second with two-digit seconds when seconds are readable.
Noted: 8,19
